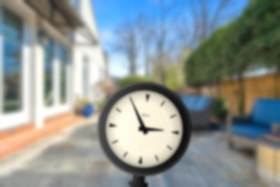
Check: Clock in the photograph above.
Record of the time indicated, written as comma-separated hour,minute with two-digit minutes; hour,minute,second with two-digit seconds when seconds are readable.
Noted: 2,55
